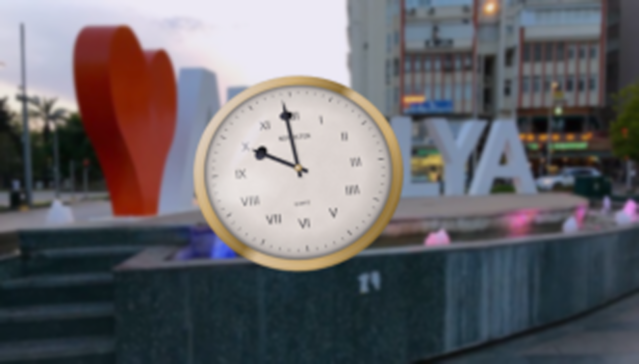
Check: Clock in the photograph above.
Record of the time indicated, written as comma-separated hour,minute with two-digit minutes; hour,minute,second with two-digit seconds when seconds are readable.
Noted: 9,59
